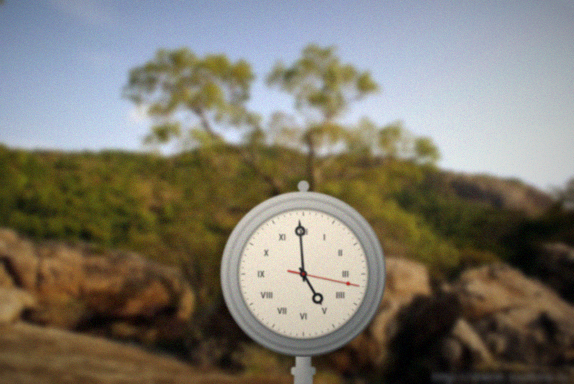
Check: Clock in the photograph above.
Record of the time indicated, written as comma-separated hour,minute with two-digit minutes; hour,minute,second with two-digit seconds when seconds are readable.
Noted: 4,59,17
